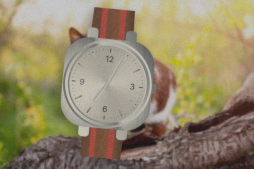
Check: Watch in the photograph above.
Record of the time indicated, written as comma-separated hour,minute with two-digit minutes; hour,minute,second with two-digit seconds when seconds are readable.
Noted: 7,04
